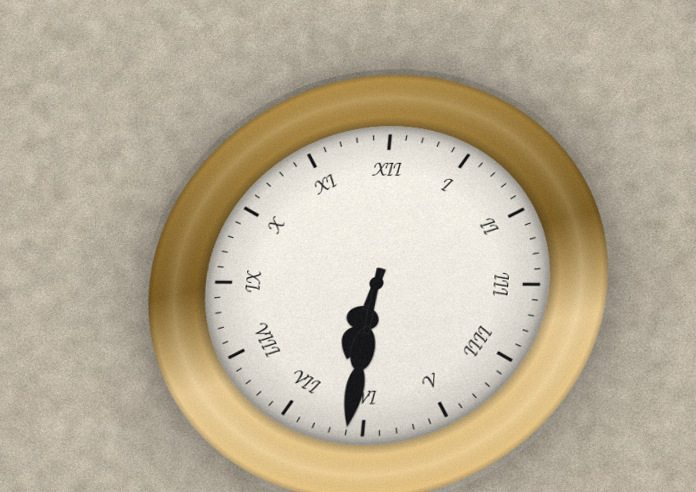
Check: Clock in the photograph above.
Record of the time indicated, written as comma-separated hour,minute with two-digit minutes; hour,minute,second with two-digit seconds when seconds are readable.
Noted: 6,31
